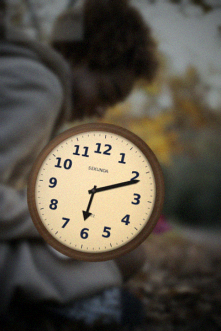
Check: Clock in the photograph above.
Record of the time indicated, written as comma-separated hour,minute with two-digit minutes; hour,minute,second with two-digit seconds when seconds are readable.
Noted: 6,11
